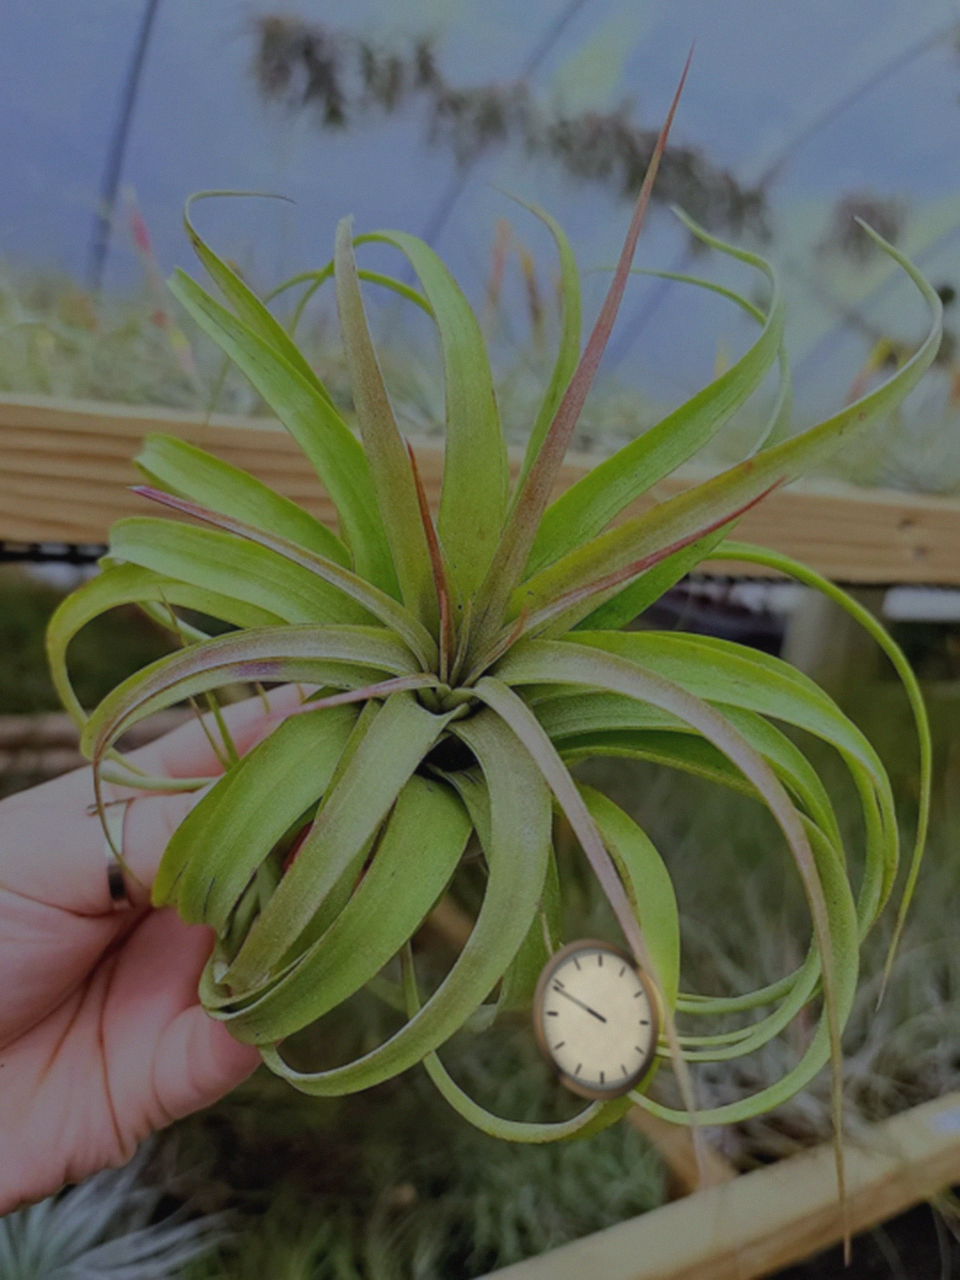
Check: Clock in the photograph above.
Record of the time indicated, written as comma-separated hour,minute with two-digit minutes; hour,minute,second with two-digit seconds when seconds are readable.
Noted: 9,49
